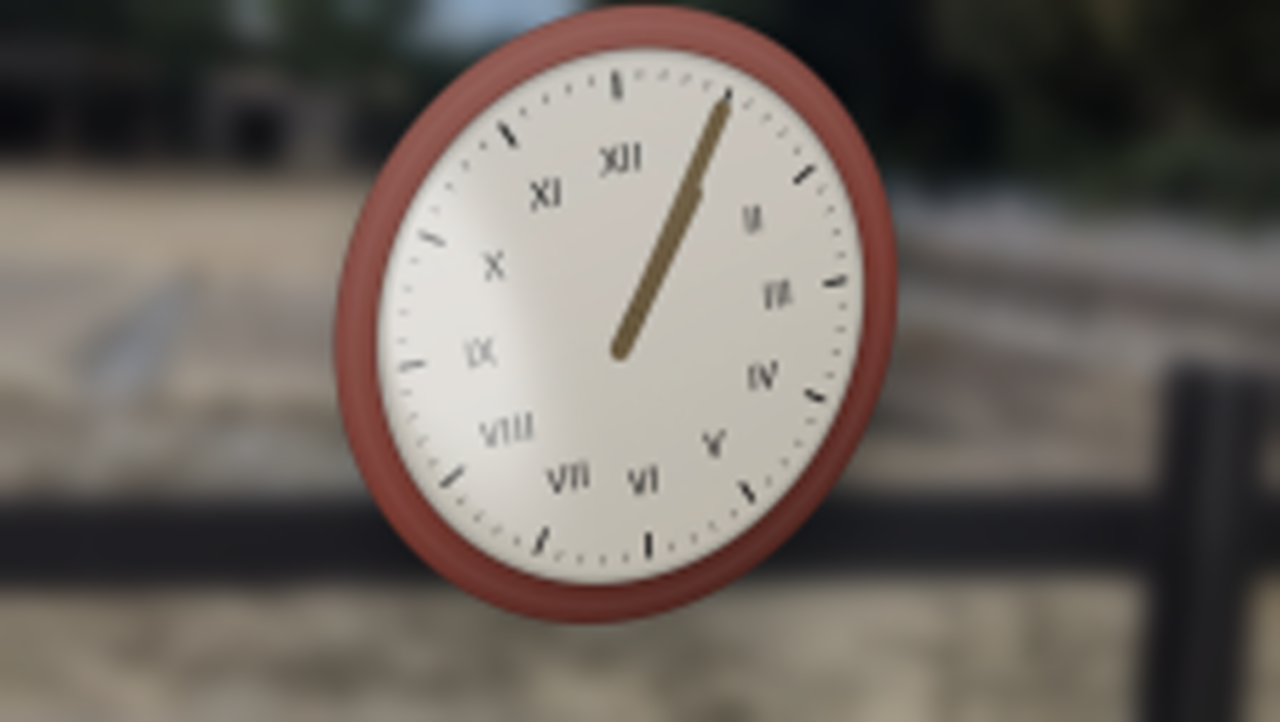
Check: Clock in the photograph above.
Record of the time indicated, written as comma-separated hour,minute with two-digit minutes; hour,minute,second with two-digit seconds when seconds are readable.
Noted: 1,05
